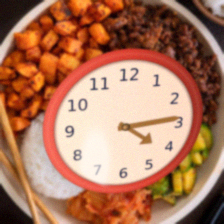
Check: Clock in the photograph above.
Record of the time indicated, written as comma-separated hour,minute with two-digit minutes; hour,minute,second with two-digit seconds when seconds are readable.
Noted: 4,14
